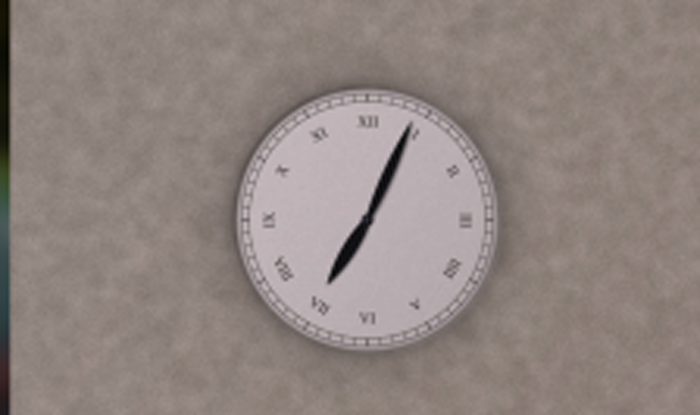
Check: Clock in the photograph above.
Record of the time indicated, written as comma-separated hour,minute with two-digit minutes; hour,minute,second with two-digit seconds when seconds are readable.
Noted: 7,04
